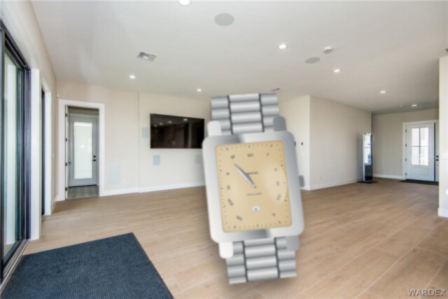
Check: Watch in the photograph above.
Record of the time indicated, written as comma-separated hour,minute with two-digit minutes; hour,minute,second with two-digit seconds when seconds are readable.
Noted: 10,54
